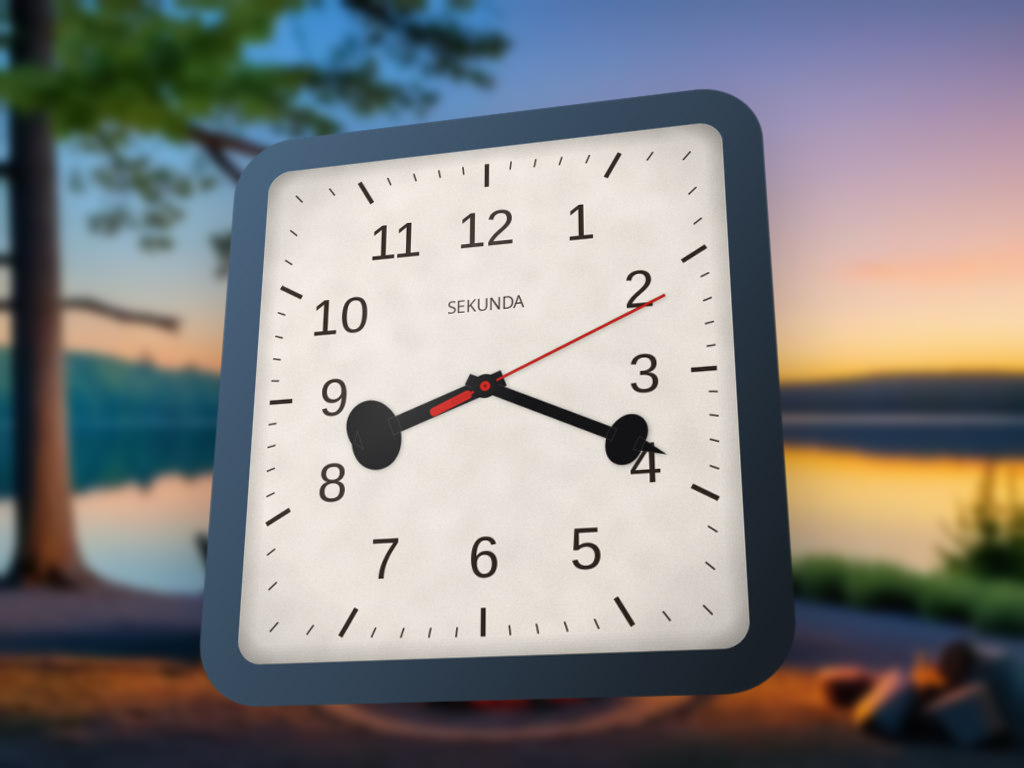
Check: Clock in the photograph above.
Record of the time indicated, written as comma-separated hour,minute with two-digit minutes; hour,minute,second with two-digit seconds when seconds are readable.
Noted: 8,19,11
